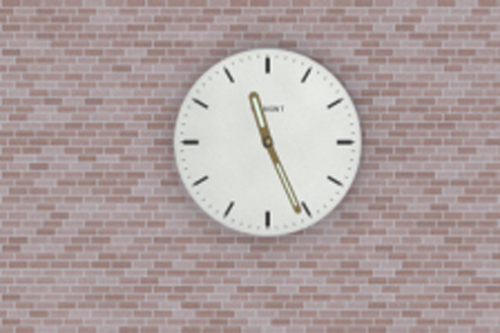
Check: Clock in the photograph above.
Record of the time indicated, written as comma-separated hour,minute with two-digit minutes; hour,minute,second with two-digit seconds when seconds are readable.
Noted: 11,26
